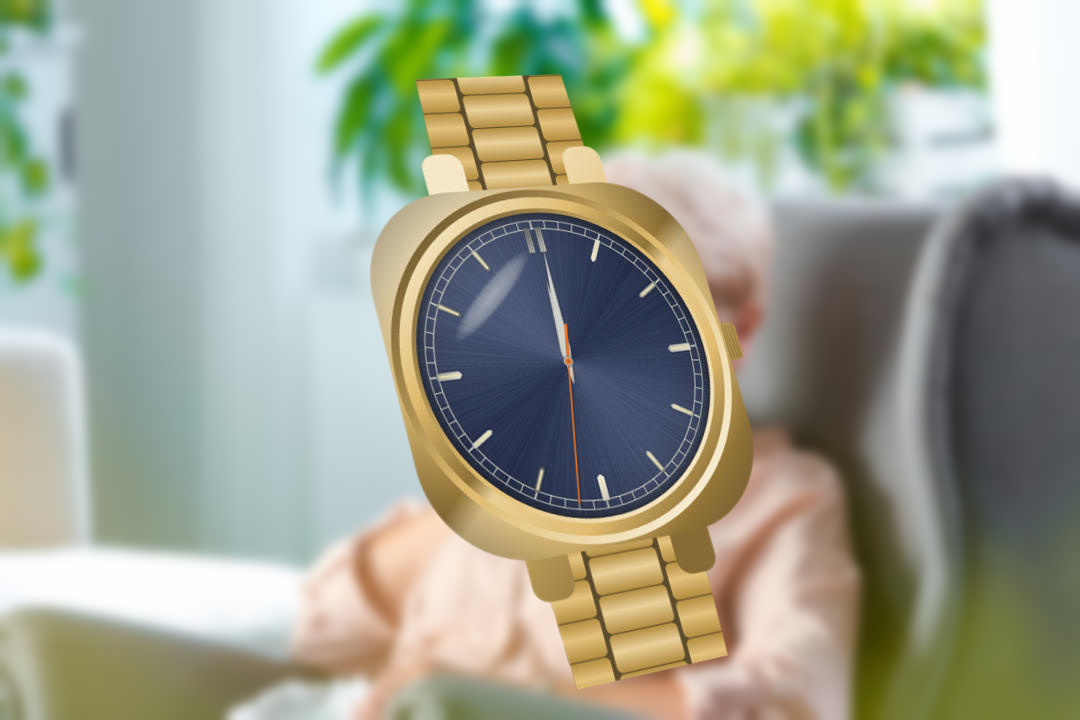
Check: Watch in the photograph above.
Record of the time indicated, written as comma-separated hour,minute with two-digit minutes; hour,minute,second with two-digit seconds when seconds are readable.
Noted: 12,00,32
